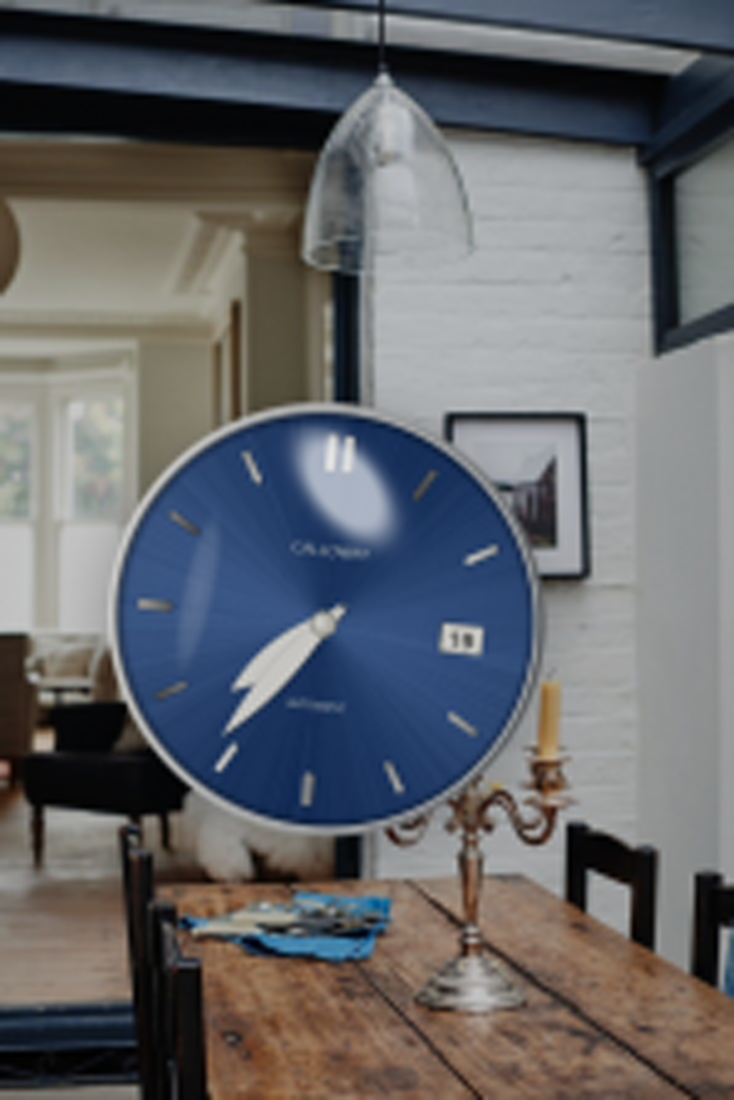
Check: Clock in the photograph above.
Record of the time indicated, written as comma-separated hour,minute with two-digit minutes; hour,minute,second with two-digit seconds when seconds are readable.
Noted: 7,36
